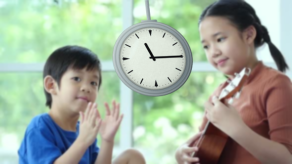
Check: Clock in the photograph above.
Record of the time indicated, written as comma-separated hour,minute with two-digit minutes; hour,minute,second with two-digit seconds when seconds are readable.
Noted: 11,15
